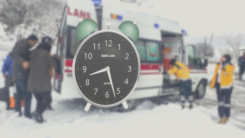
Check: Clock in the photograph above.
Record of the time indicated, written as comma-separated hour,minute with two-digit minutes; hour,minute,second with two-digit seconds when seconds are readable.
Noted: 8,27
